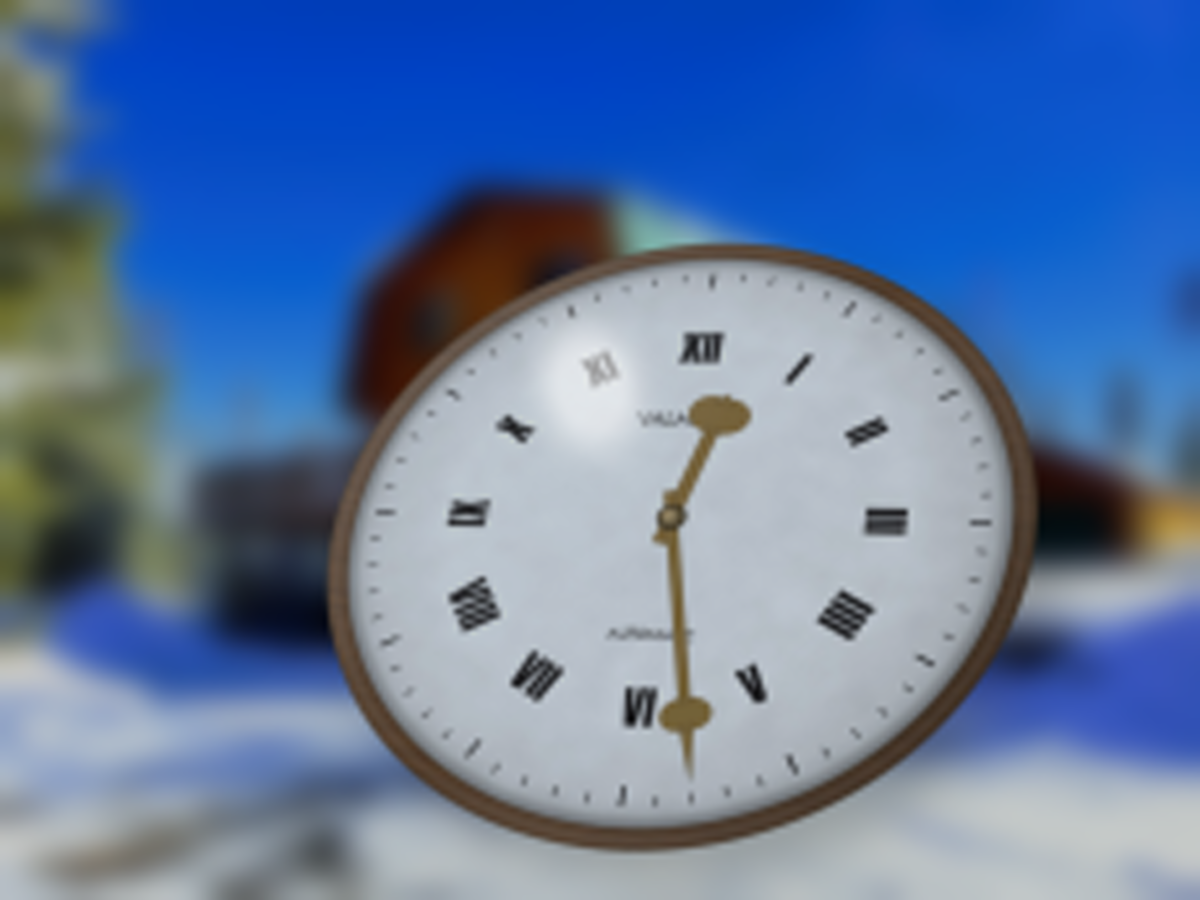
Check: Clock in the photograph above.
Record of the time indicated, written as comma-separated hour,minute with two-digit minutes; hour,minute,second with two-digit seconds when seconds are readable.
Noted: 12,28
